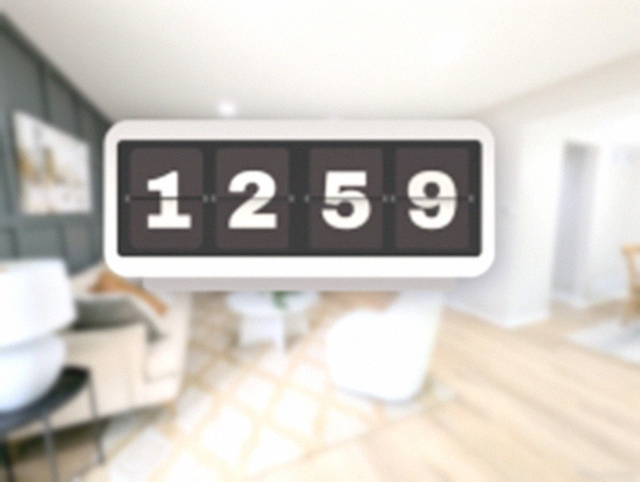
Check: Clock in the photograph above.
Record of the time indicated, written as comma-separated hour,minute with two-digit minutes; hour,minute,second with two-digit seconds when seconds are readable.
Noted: 12,59
